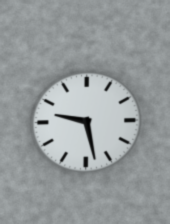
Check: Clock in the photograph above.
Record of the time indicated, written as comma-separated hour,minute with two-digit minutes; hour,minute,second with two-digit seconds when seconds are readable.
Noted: 9,28
